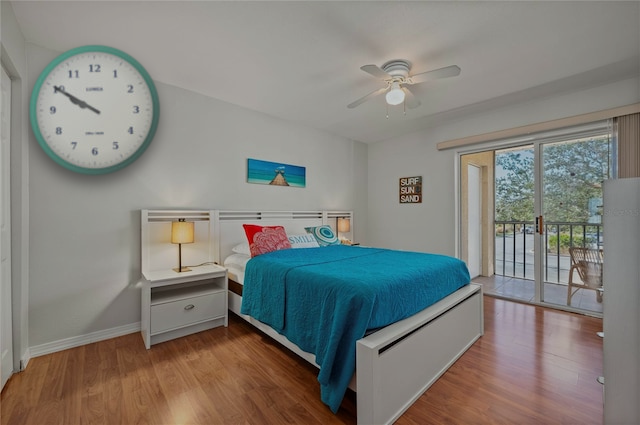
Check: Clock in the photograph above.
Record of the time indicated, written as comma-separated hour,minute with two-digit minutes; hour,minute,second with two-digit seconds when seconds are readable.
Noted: 9,50
